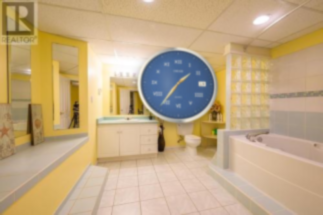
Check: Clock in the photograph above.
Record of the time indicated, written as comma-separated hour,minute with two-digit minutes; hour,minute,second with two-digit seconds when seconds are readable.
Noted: 1,36
